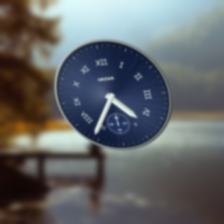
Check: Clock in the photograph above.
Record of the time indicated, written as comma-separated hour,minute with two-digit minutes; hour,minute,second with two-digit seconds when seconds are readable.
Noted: 4,36
